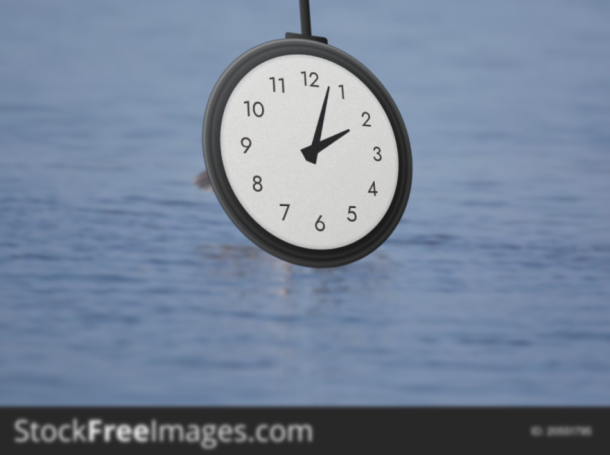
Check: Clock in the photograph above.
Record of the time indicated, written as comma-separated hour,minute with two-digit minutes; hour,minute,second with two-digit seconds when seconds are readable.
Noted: 2,03
